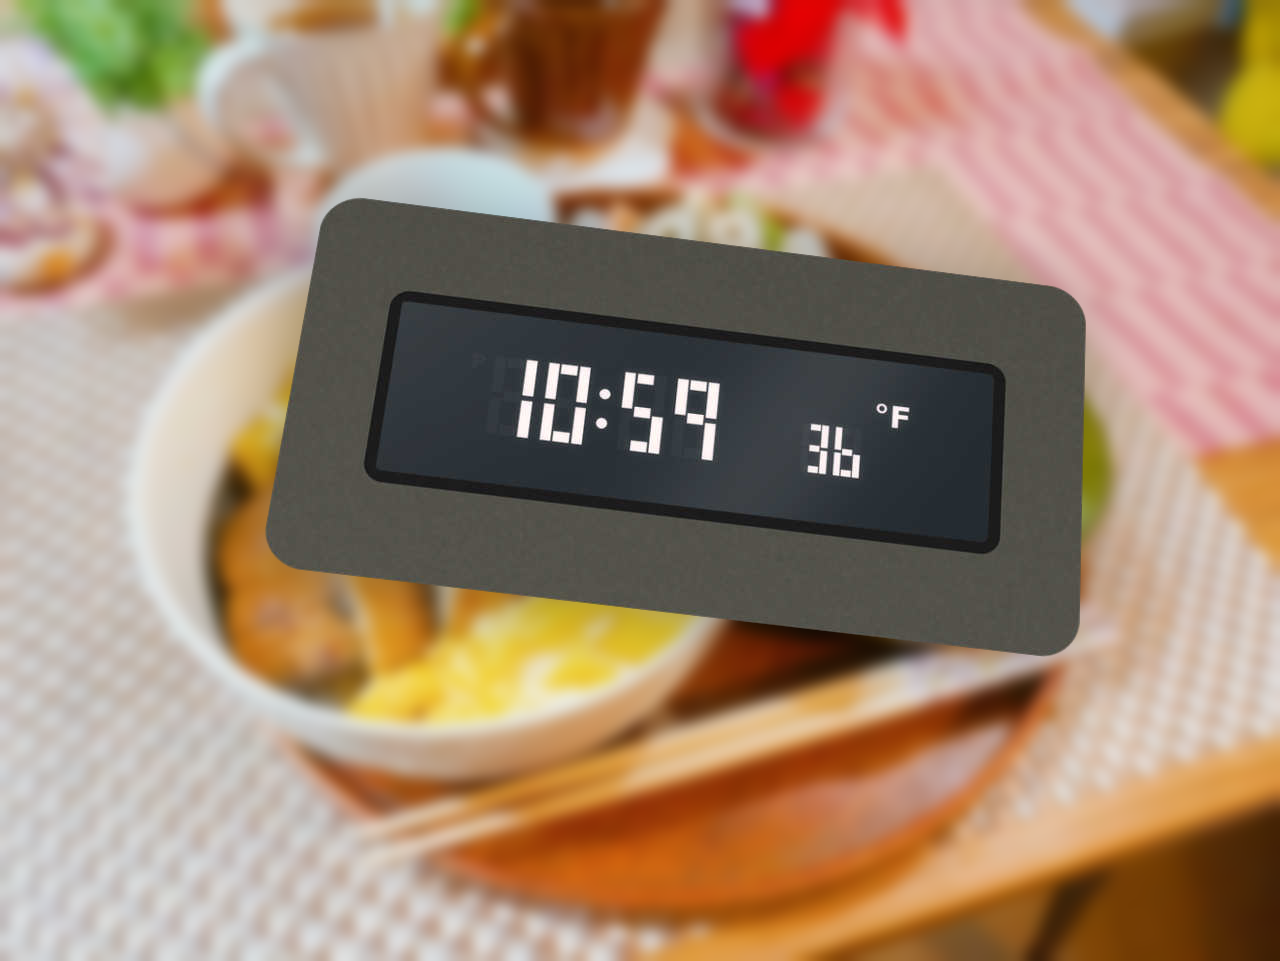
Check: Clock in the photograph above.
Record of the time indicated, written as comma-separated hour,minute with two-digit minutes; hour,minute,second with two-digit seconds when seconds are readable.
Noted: 10,59
